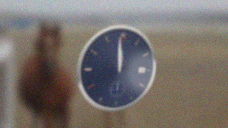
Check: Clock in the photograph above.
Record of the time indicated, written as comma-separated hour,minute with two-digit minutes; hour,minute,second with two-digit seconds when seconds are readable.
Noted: 11,59
